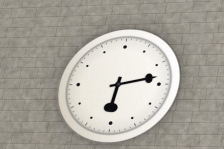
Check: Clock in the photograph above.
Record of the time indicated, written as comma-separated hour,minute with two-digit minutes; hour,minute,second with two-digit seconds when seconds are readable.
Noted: 6,13
